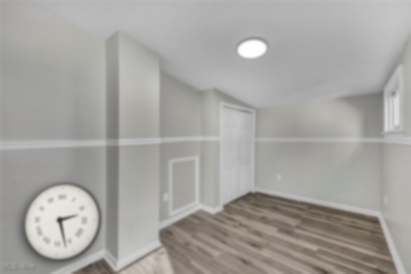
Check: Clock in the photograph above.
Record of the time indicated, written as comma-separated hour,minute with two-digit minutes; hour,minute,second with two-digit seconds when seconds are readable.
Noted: 2,27
